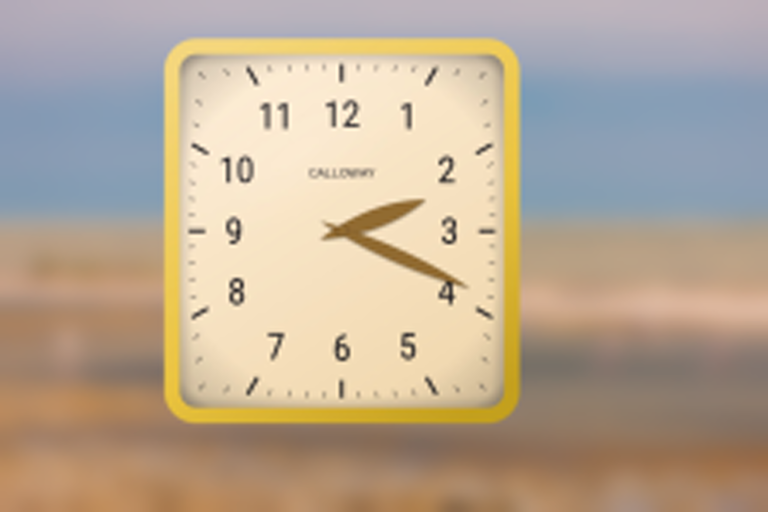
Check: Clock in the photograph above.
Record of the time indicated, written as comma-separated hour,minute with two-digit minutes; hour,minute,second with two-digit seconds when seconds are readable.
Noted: 2,19
